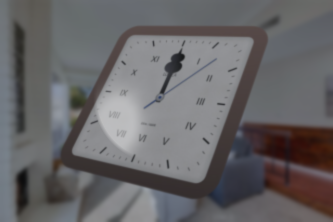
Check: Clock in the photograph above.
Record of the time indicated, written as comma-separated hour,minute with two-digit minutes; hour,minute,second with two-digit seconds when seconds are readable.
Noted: 12,00,07
